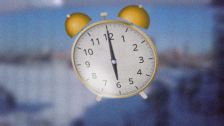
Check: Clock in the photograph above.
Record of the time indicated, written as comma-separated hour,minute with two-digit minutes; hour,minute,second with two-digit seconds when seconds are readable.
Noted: 6,00
